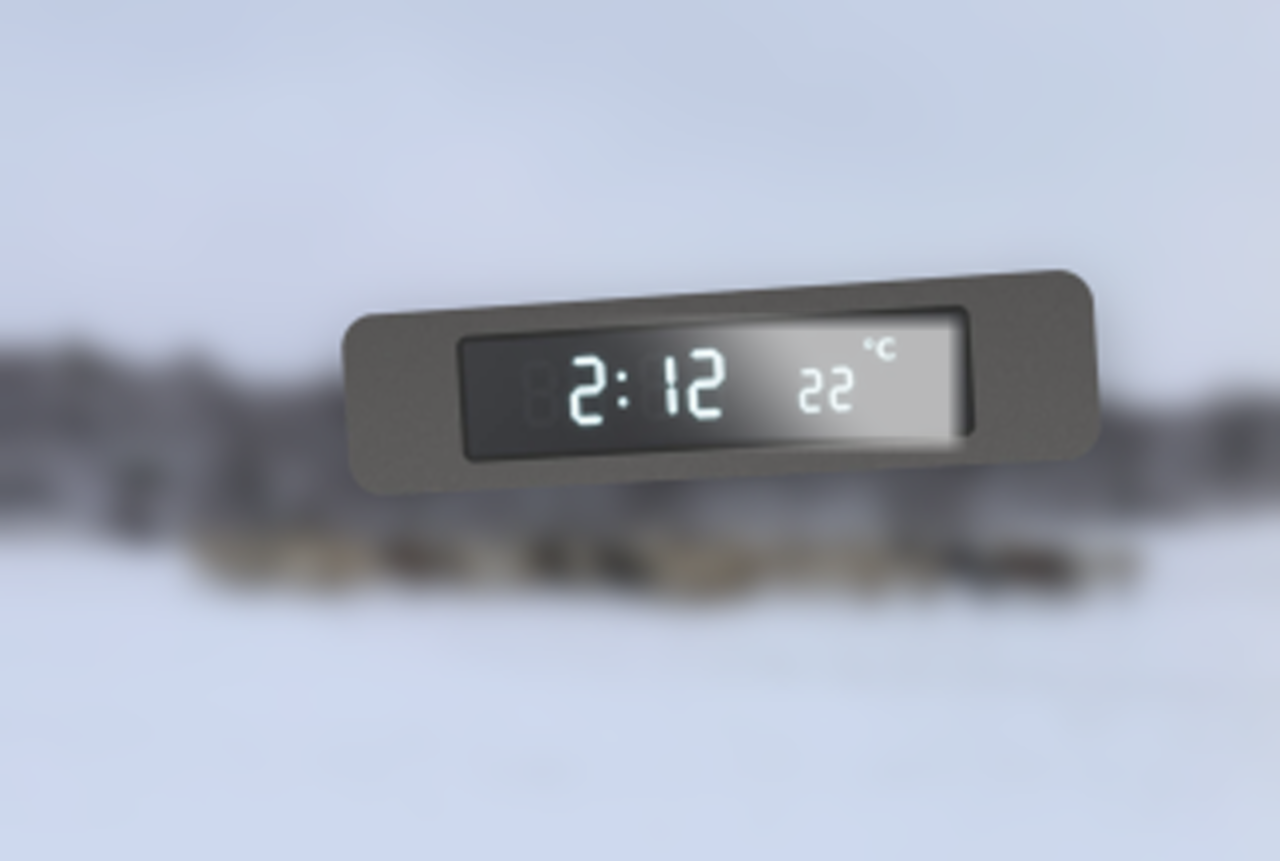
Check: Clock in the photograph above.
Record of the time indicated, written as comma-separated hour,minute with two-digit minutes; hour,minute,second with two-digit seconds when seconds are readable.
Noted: 2,12
